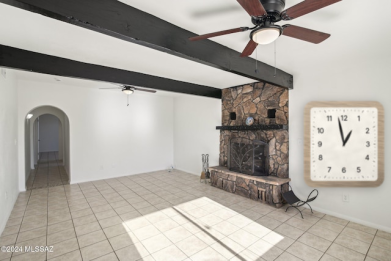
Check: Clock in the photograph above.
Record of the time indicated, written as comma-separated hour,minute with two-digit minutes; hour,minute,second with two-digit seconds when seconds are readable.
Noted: 12,58
